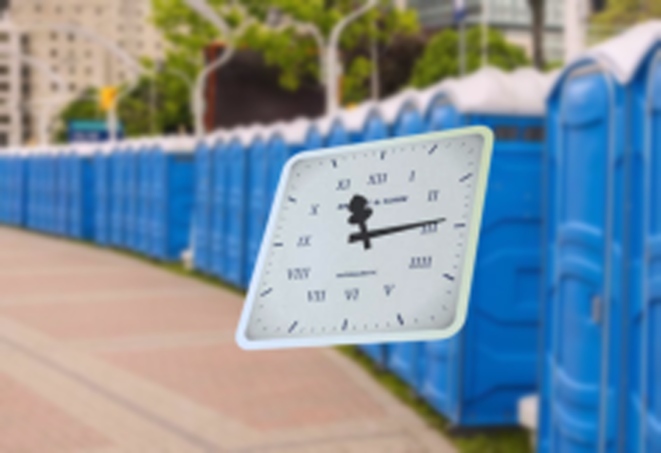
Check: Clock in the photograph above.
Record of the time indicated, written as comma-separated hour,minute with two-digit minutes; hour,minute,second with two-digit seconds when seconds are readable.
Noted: 11,14
